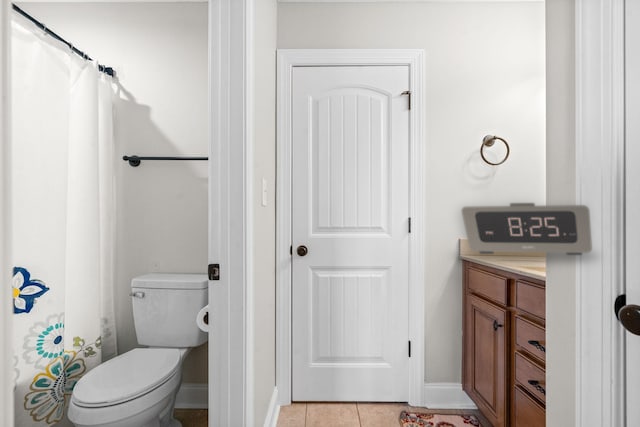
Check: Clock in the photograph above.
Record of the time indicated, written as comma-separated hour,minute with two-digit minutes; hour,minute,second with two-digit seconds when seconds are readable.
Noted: 8,25
